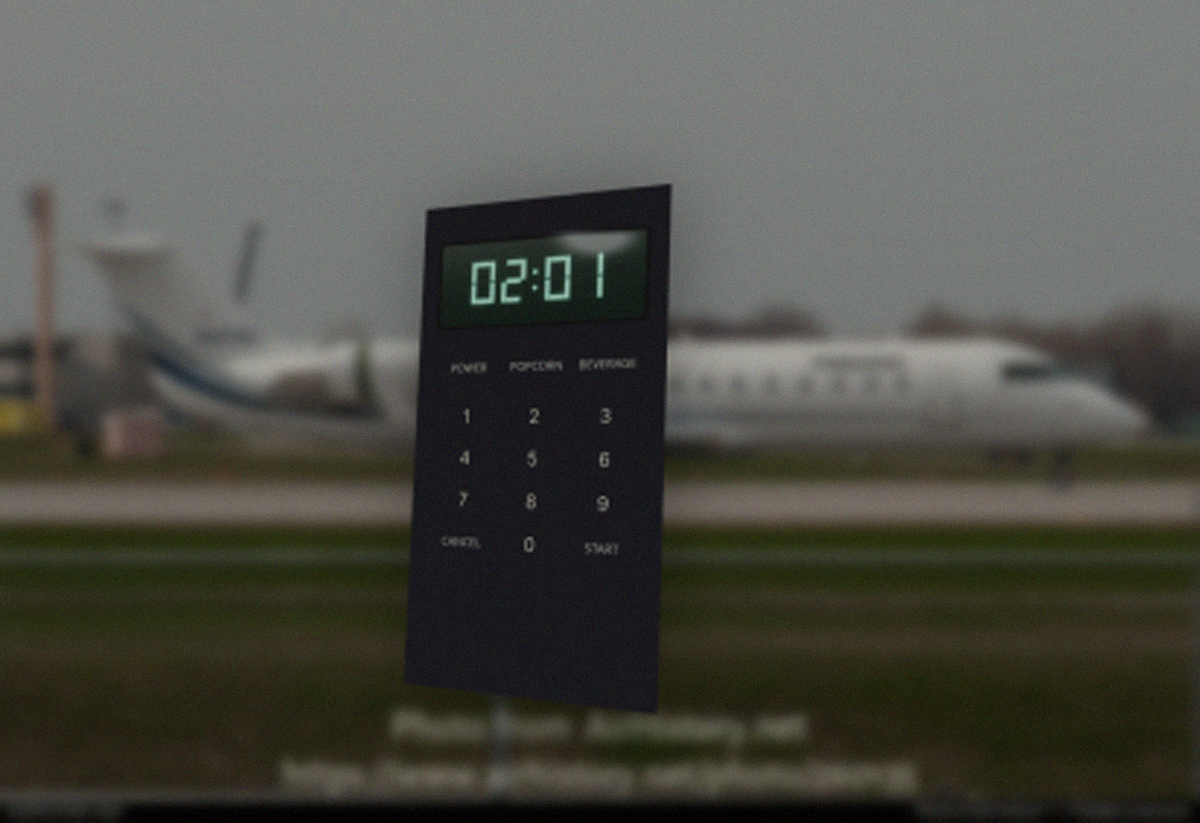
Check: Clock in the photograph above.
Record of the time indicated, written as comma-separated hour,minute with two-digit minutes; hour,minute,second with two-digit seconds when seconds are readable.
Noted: 2,01
